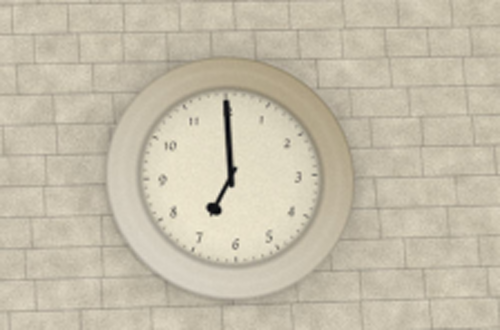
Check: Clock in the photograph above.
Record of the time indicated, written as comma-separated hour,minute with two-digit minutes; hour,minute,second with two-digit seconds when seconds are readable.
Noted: 7,00
